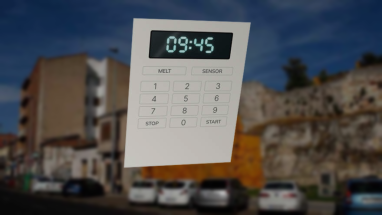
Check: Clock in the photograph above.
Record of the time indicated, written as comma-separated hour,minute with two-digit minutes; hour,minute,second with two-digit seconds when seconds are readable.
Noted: 9,45
